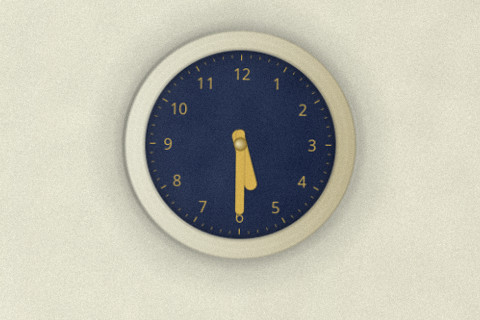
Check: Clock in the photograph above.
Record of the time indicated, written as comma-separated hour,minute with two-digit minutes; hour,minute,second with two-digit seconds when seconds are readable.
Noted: 5,30
